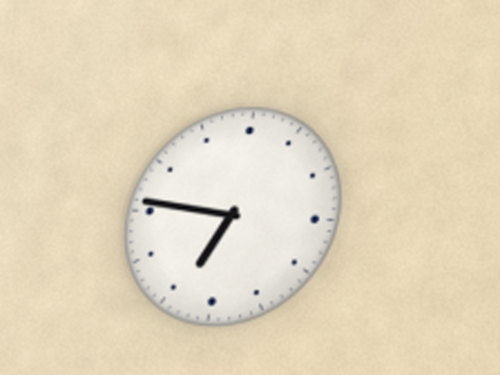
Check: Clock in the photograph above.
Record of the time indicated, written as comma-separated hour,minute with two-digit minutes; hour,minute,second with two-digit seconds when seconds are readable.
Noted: 6,46
